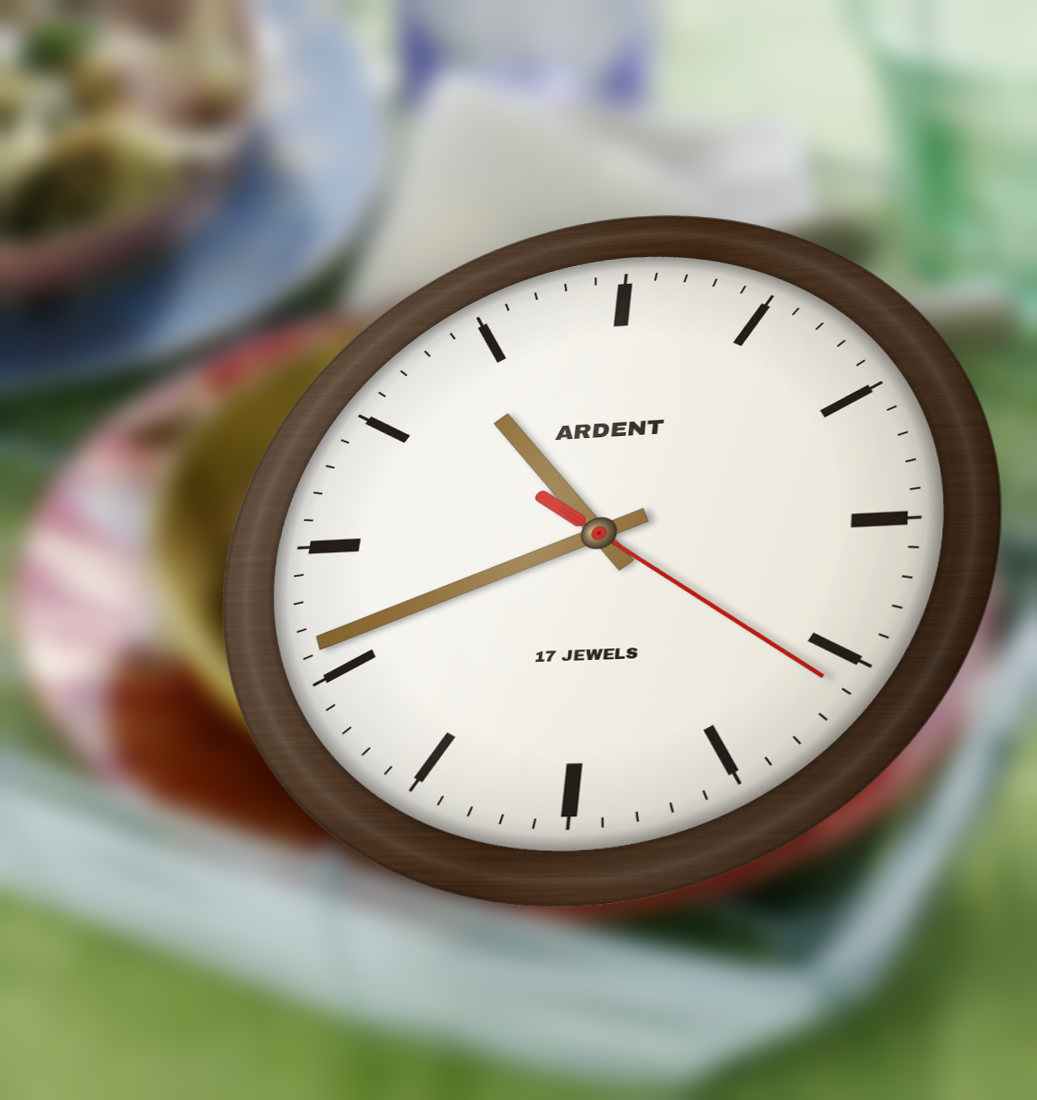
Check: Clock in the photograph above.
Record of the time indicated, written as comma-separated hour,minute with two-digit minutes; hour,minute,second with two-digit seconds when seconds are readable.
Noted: 10,41,21
